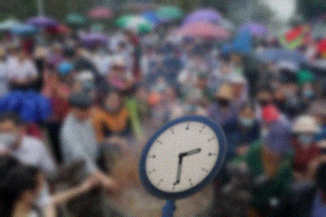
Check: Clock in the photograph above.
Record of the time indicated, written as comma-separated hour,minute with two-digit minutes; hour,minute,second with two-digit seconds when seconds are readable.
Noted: 2,29
